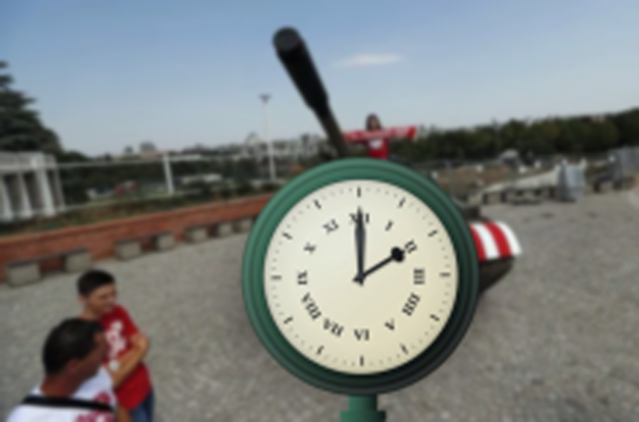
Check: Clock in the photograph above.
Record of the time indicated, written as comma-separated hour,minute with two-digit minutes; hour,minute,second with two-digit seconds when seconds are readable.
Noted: 2,00
